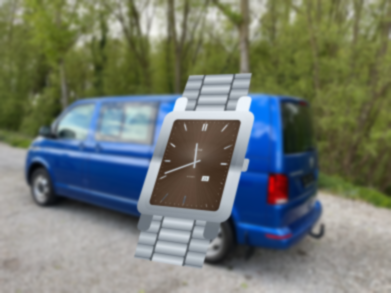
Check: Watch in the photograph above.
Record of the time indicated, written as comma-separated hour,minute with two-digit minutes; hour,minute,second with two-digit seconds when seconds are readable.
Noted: 11,41
